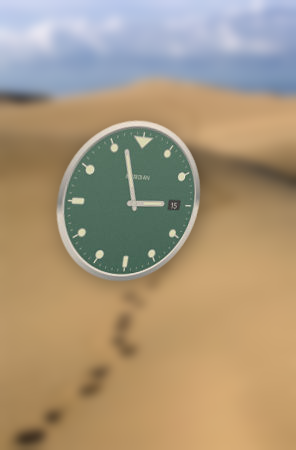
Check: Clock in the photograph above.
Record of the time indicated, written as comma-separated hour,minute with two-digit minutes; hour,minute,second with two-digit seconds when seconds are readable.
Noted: 2,57
